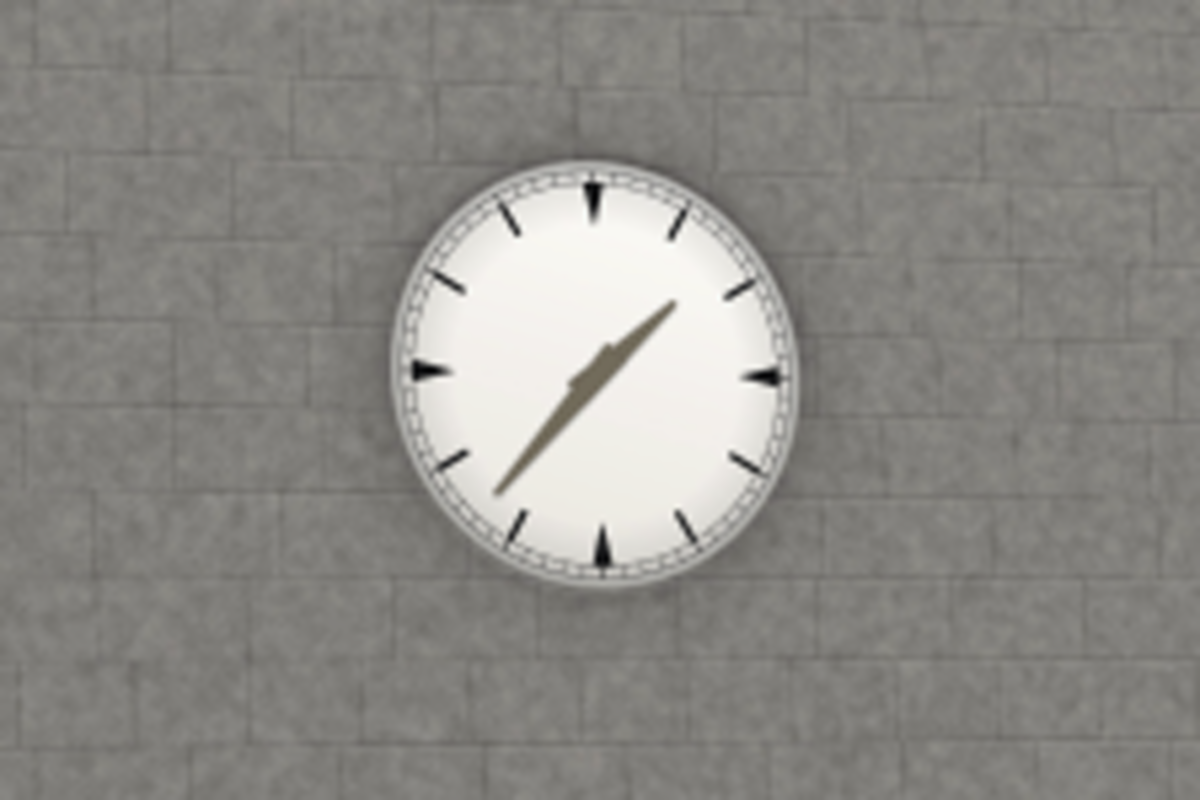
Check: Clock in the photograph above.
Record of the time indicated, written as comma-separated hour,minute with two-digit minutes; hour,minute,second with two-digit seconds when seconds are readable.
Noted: 1,37
